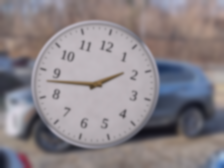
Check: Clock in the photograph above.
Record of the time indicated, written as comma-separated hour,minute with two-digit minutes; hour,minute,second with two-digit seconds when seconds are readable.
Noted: 1,43
